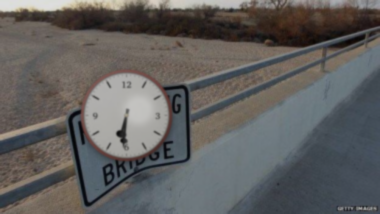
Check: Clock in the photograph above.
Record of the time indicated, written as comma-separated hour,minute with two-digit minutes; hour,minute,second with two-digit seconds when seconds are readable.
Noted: 6,31
